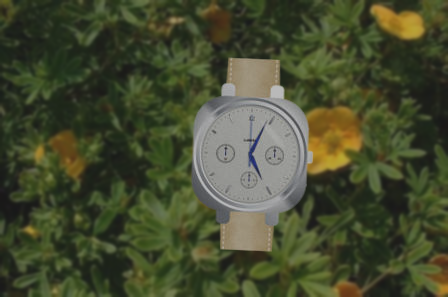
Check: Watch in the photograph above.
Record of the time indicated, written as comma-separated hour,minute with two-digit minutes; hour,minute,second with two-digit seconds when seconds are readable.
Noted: 5,04
